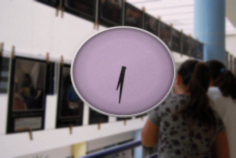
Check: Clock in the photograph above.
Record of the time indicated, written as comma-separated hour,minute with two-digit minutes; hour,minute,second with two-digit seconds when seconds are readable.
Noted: 6,31
